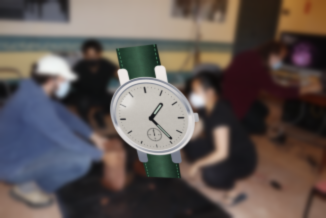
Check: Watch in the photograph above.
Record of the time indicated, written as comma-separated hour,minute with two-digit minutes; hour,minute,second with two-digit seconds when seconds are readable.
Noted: 1,24
